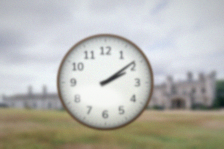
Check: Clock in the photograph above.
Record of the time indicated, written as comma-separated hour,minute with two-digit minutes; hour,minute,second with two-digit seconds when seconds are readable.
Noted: 2,09
